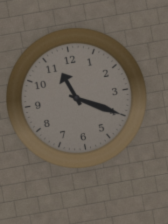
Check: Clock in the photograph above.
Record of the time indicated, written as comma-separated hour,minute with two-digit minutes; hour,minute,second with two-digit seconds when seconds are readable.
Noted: 11,20
